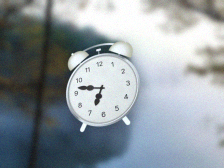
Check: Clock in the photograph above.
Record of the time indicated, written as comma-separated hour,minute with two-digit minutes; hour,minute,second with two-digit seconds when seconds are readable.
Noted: 6,47
